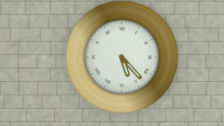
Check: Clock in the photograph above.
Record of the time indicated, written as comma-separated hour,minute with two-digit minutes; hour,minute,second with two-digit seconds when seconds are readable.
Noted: 5,23
